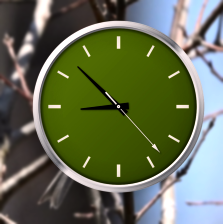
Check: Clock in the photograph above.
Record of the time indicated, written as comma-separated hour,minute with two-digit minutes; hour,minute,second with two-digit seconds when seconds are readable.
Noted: 8,52,23
